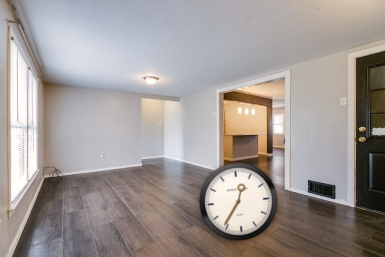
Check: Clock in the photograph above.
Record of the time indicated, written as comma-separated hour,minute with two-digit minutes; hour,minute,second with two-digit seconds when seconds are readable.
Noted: 12,36
